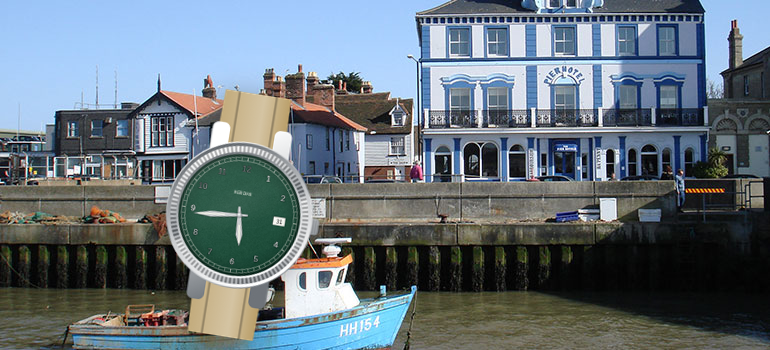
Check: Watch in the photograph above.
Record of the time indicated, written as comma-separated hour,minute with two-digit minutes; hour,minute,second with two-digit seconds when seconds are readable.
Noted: 5,44
